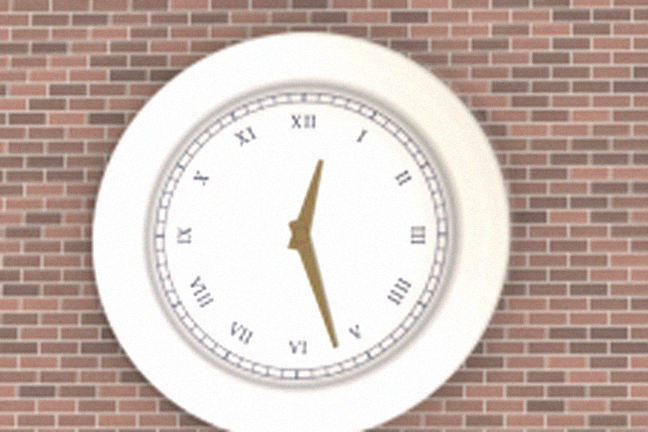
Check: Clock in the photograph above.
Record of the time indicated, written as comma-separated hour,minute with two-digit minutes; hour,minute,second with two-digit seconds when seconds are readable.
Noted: 12,27
